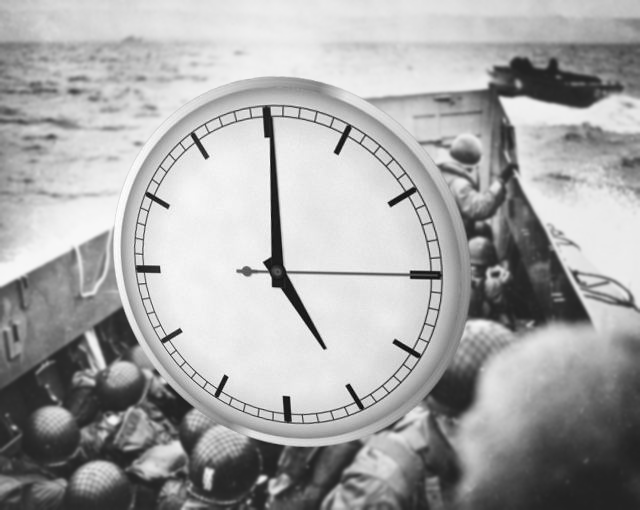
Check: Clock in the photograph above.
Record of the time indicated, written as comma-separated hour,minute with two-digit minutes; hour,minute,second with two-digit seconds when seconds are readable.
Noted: 5,00,15
